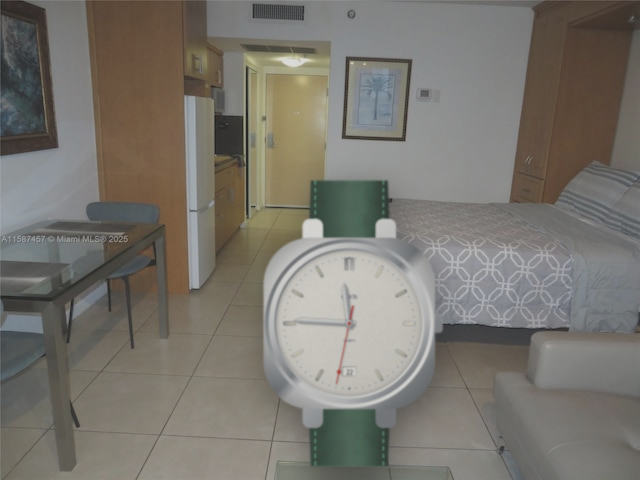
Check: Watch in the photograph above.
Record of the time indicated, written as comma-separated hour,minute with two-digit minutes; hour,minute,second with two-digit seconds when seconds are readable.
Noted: 11,45,32
